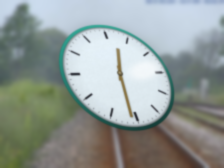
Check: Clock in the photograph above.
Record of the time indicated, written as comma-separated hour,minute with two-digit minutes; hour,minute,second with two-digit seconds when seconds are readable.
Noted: 12,31
